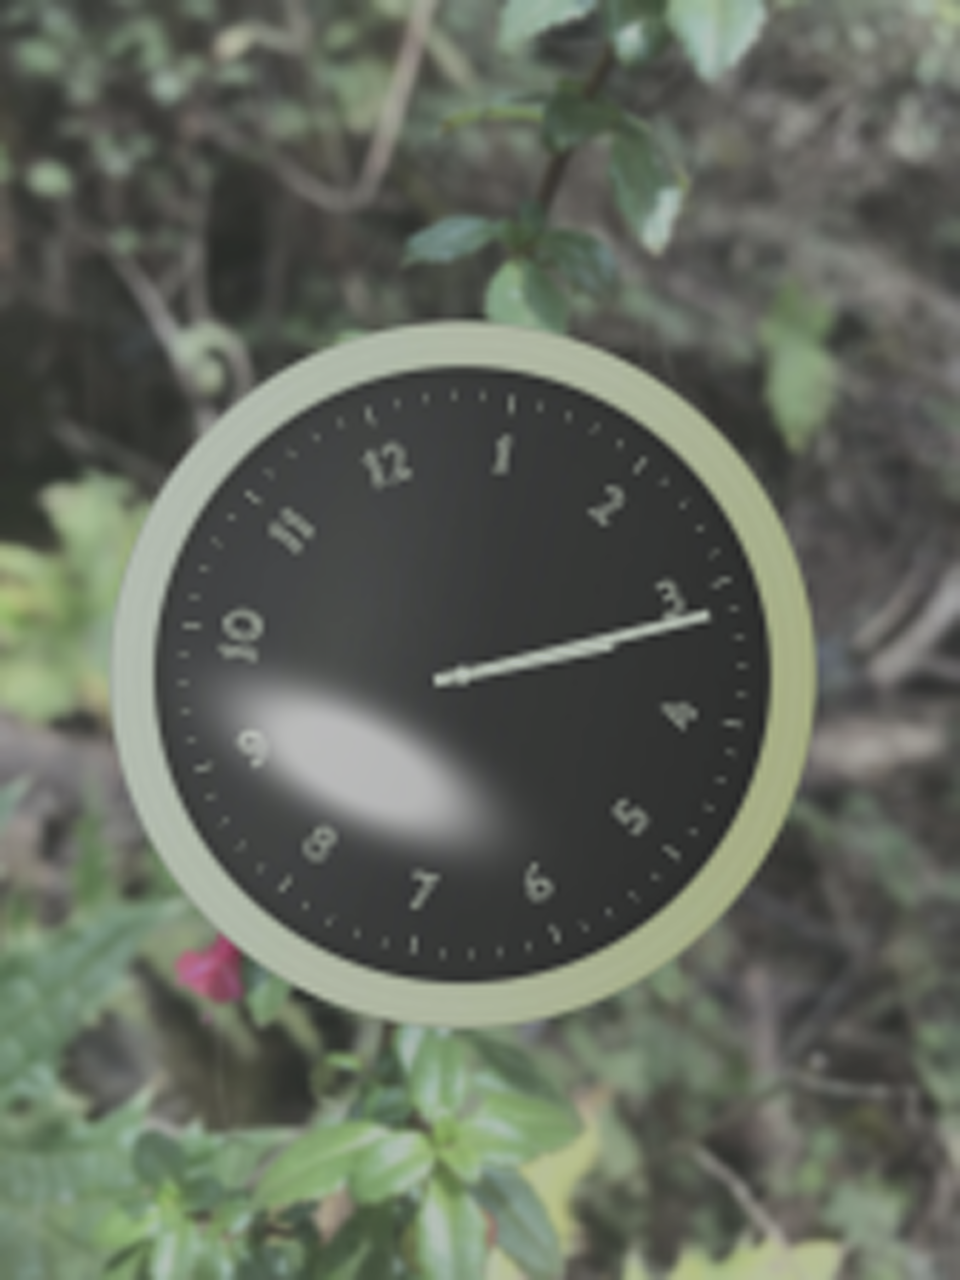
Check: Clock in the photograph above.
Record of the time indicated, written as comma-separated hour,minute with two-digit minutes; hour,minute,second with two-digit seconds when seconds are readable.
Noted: 3,16
